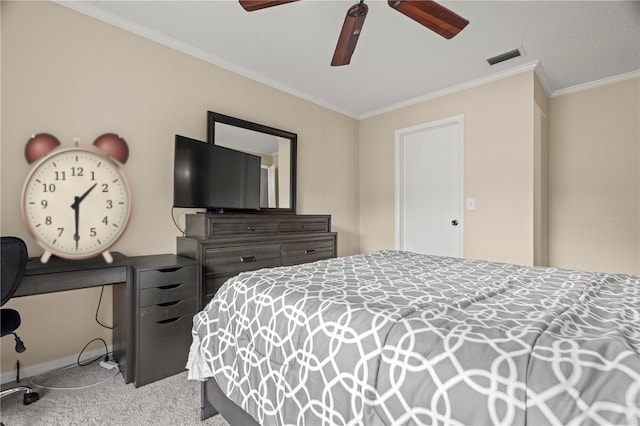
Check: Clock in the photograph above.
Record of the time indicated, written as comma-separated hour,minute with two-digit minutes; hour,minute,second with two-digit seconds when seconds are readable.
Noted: 1,30
